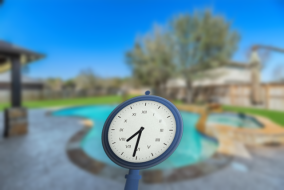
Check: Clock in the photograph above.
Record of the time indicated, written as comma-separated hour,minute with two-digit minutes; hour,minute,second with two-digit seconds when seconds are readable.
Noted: 7,31
